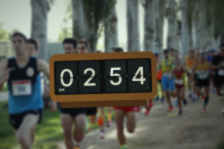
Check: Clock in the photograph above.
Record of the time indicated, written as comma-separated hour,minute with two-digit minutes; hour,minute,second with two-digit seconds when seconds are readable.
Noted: 2,54
